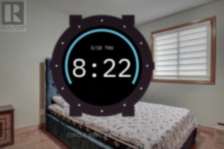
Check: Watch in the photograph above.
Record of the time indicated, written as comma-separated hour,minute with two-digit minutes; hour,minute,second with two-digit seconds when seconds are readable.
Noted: 8,22
